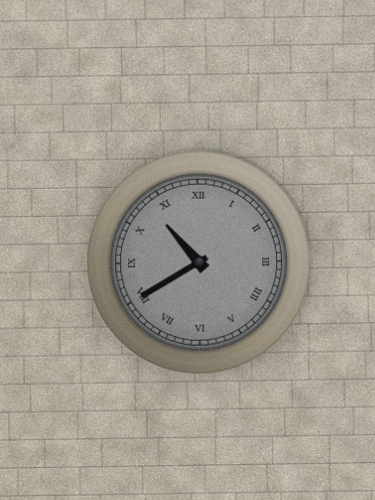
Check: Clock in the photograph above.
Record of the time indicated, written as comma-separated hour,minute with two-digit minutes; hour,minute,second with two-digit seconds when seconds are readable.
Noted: 10,40
